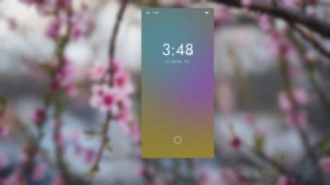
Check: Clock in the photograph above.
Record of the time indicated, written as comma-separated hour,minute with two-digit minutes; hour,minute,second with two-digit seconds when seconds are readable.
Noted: 3,48
